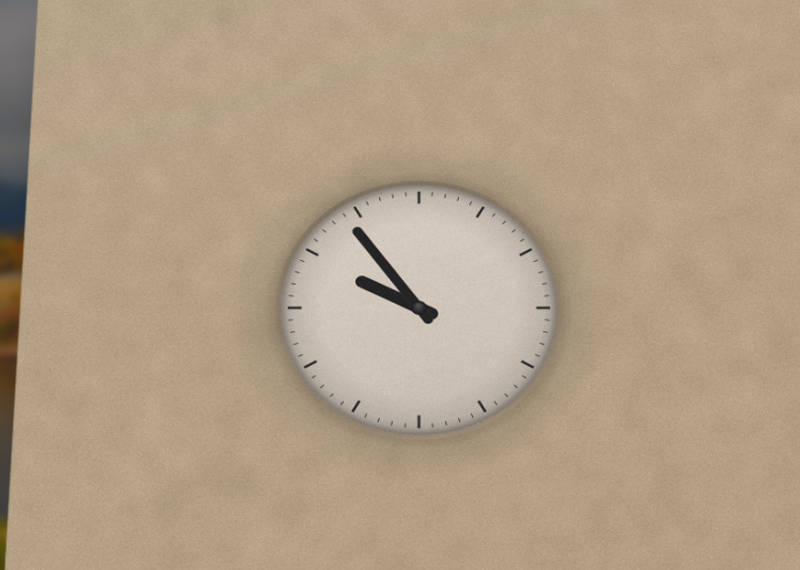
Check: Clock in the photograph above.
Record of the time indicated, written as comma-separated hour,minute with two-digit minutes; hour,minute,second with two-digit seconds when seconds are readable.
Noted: 9,54
